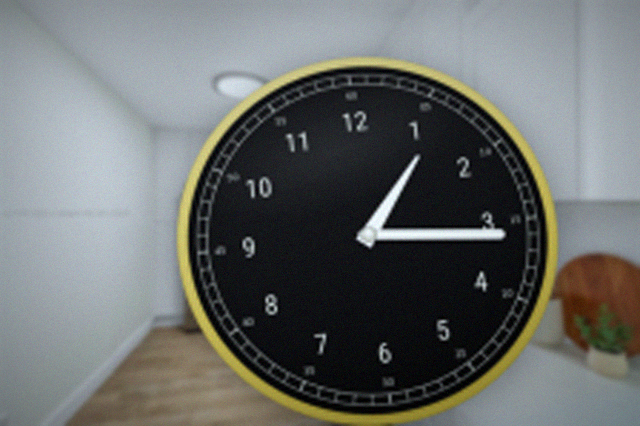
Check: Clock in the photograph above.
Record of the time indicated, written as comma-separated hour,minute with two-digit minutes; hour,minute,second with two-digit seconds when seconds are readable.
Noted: 1,16
